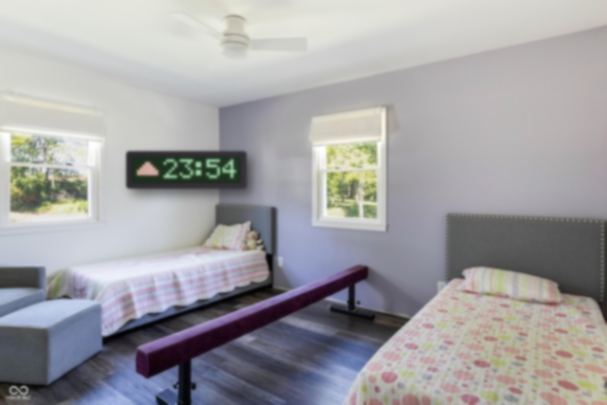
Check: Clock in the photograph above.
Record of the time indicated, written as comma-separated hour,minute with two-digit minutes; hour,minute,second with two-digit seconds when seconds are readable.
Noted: 23,54
